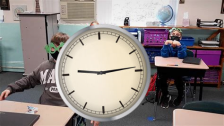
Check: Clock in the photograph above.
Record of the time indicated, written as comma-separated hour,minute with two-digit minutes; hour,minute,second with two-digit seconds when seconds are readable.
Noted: 9,14
